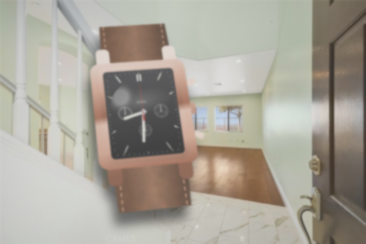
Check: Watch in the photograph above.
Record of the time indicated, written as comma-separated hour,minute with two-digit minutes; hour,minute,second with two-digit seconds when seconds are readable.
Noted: 8,31
